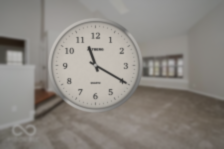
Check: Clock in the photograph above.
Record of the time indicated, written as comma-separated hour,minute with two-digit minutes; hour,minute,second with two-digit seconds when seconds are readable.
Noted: 11,20
